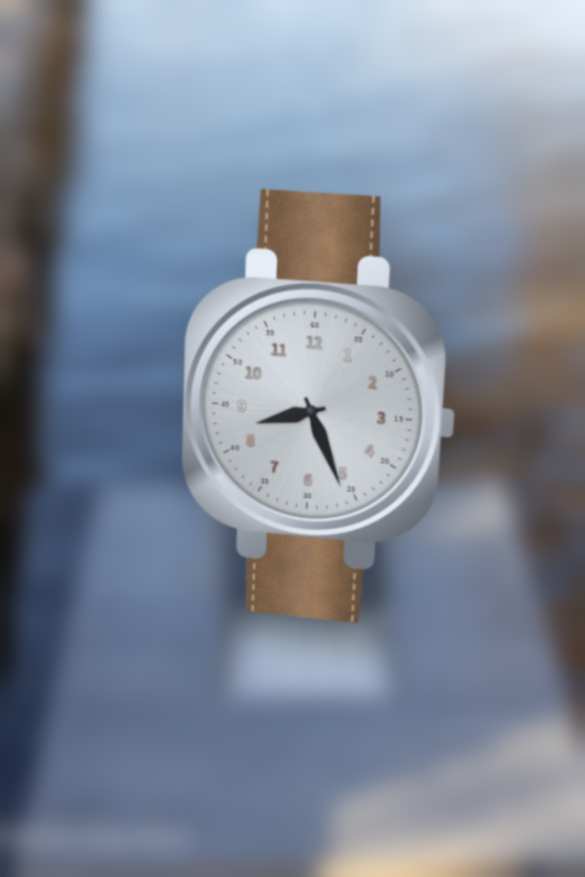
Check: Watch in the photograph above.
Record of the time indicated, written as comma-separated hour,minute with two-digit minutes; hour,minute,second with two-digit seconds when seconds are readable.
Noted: 8,26
